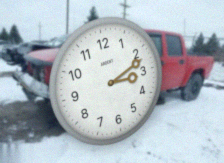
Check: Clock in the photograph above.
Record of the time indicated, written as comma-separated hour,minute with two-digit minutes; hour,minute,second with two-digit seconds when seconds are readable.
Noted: 3,12
